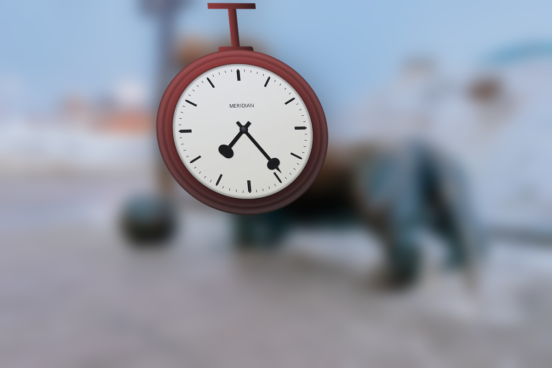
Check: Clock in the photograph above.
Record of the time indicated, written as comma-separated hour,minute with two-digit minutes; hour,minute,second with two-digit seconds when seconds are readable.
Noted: 7,24
